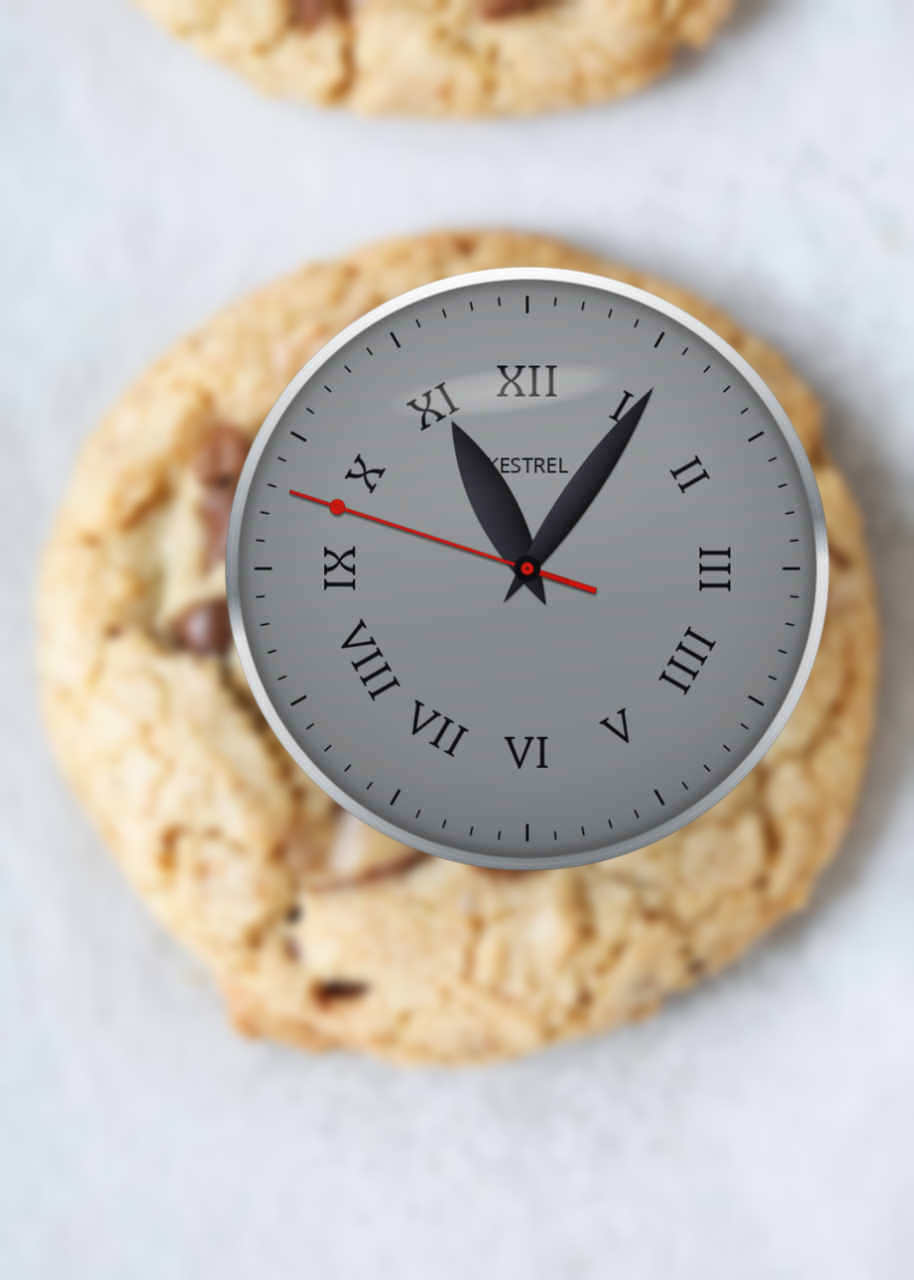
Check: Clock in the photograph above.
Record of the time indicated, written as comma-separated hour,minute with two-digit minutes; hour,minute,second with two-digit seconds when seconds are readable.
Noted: 11,05,48
